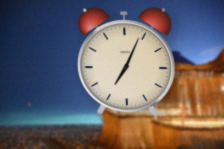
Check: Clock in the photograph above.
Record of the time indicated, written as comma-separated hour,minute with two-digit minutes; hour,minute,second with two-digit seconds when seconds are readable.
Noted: 7,04
